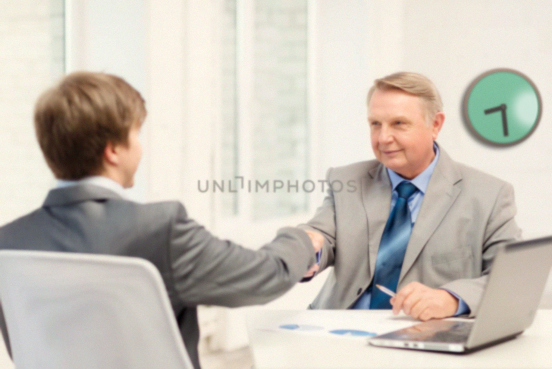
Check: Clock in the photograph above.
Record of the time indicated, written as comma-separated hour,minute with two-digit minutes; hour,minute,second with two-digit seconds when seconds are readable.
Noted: 8,29
